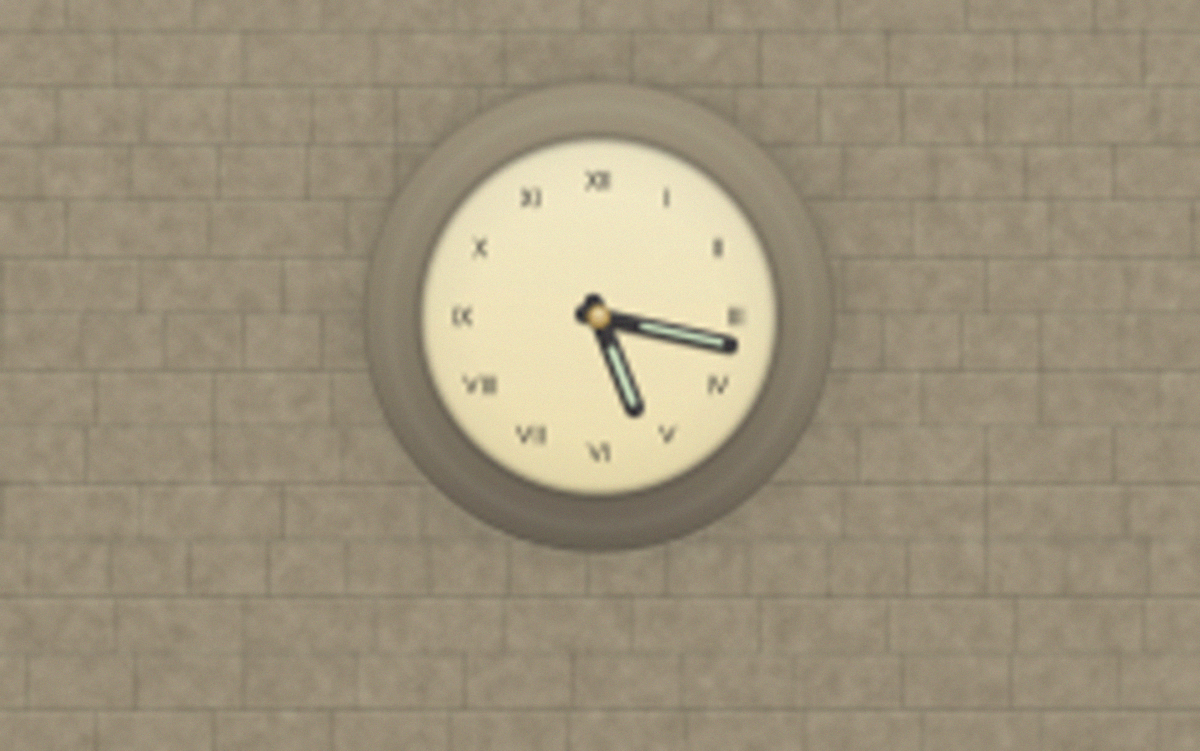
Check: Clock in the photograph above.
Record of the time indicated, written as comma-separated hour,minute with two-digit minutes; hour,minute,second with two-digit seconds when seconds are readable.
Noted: 5,17
